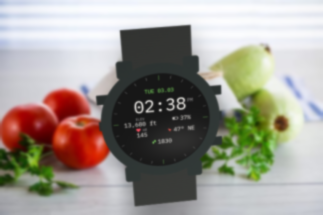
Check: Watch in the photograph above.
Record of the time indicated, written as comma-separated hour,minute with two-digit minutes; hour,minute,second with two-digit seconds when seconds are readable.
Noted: 2,38
